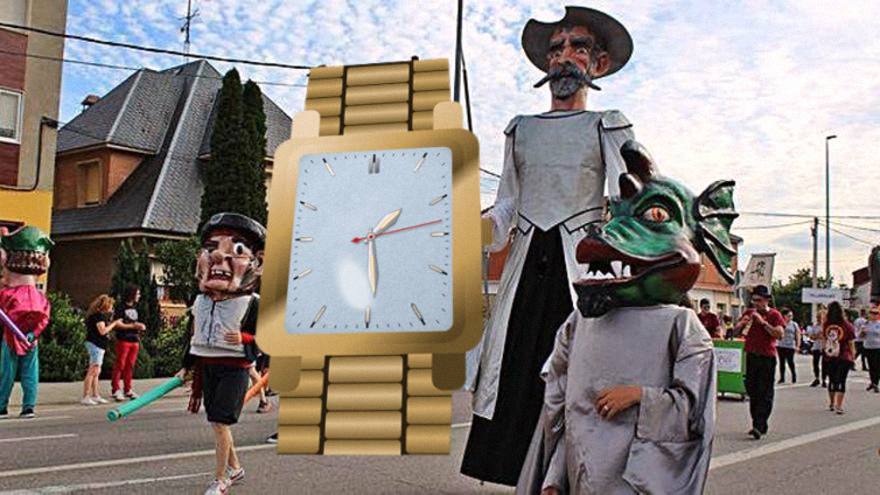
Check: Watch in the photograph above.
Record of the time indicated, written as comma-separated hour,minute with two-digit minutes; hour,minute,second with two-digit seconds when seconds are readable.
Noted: 1,29,13
